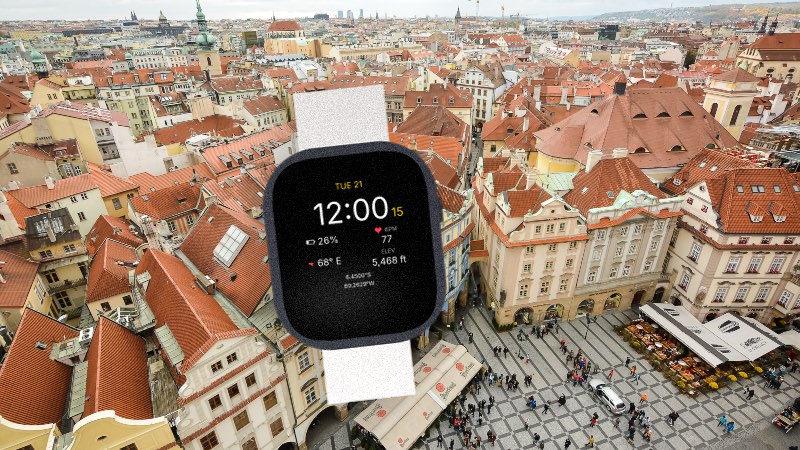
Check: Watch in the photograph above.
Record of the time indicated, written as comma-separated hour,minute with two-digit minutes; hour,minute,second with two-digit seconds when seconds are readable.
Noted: 12,00,15
